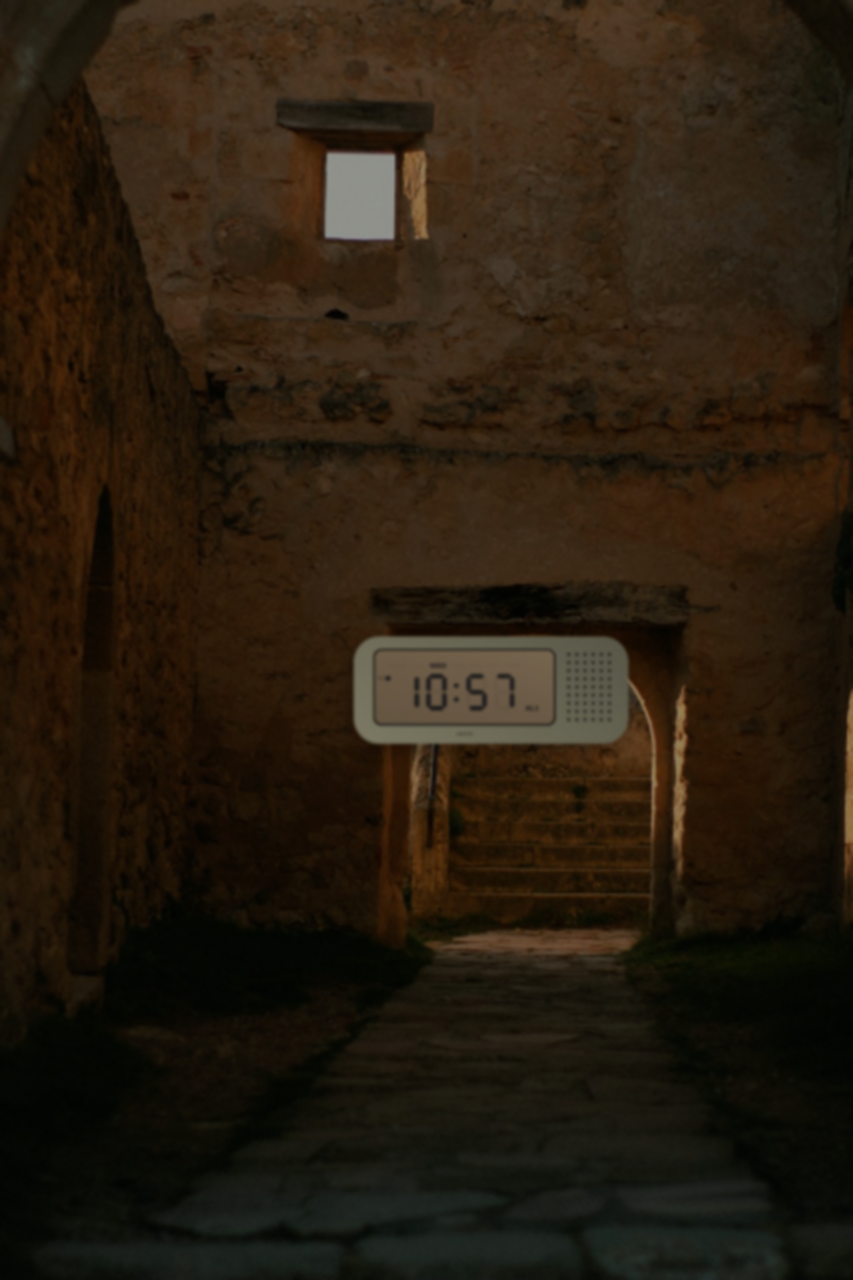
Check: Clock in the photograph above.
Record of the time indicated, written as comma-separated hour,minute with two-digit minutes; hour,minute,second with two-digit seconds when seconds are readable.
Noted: 10,57
